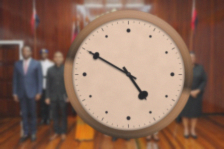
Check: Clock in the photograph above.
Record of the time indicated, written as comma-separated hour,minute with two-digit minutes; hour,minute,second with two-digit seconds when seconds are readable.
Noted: 4,50
